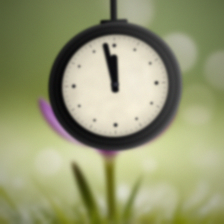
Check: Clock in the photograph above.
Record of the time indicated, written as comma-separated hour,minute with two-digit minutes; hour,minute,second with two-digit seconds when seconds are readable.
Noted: 11,58
